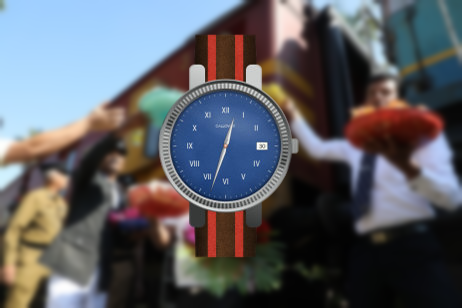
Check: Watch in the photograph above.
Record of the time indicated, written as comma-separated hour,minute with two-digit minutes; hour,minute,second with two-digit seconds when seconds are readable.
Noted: 12,33
